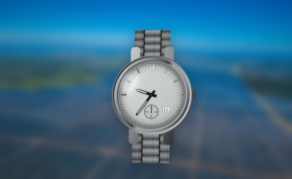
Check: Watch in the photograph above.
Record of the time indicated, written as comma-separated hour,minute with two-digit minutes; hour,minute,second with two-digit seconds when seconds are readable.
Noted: 9,36
